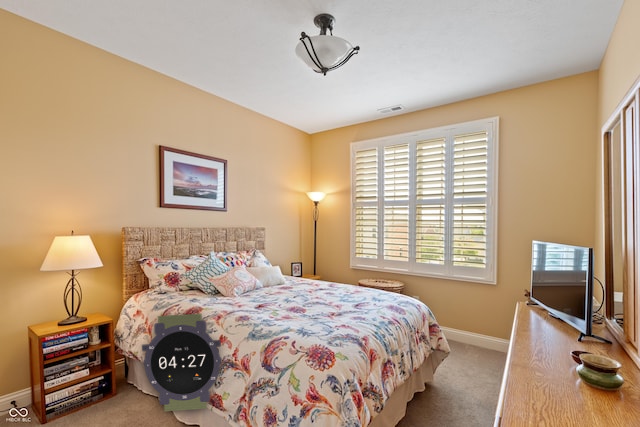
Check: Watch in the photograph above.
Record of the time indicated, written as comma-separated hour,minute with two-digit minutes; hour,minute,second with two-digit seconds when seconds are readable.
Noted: 4,27
